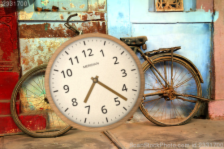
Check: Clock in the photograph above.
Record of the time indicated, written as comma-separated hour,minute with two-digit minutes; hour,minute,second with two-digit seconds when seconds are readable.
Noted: 7,23
